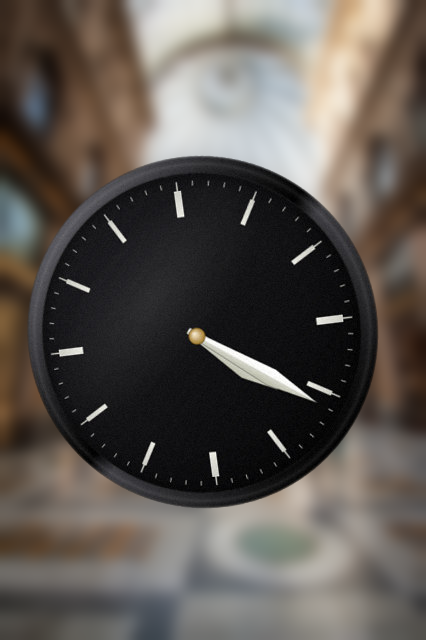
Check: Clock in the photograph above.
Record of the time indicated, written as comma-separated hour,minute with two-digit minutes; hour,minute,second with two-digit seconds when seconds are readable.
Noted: 4,21
